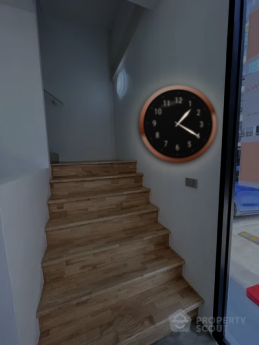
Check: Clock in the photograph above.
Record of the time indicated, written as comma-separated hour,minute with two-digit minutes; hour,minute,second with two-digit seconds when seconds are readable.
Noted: 1,20
